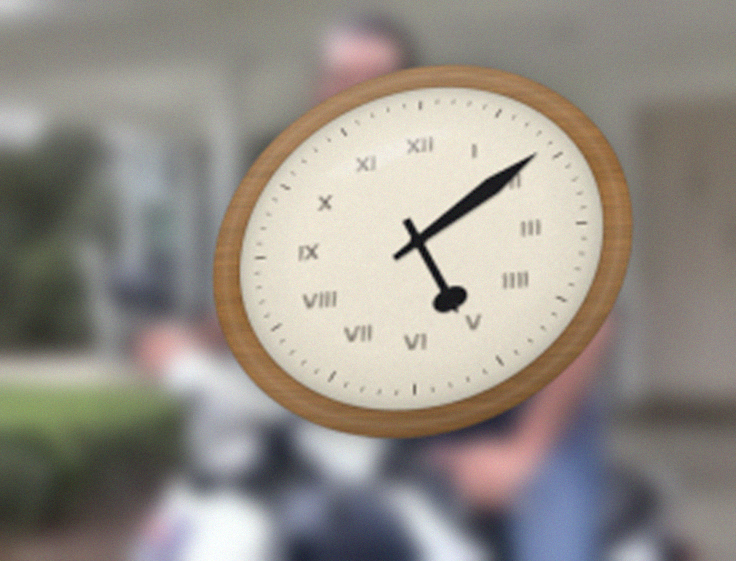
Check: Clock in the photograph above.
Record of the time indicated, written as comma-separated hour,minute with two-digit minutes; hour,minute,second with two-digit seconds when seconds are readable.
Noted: 5,09
